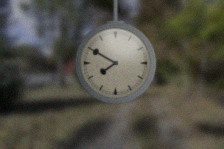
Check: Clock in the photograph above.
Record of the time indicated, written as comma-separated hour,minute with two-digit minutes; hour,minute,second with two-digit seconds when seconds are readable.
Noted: 7,50
